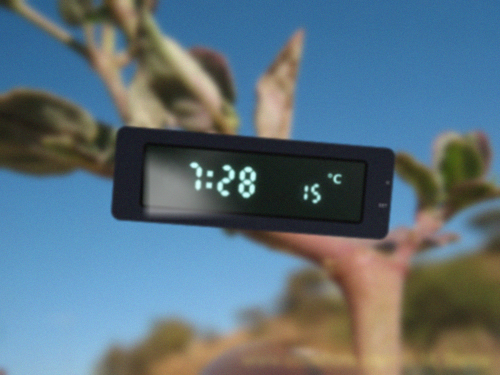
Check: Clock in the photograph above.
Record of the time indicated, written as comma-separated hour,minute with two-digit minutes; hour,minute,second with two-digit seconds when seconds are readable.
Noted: 7,28
